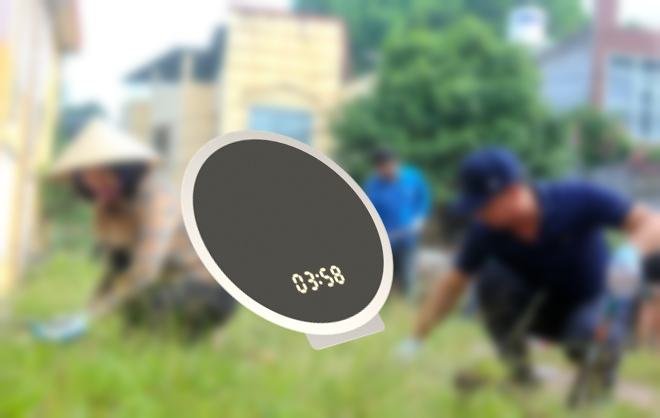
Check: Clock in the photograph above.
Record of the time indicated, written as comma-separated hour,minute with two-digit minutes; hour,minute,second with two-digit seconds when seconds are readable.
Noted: 3,58
